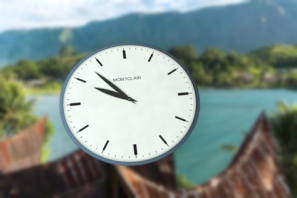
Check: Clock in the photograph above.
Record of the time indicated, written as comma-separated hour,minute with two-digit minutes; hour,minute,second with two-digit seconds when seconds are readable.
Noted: 9,53
